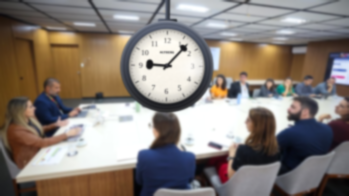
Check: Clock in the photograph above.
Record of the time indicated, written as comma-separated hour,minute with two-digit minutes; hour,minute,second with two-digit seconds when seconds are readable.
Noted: 9,07
